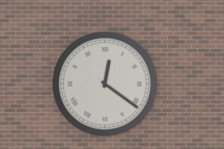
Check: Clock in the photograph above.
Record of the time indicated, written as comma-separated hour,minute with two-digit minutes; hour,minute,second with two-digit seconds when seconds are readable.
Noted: 12,21
